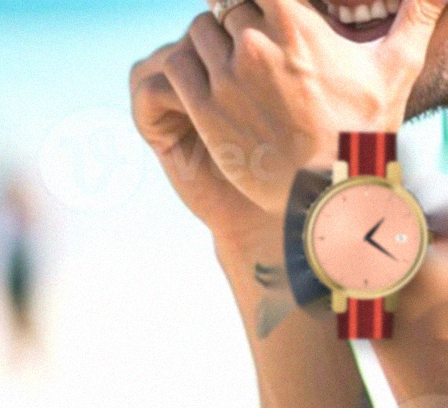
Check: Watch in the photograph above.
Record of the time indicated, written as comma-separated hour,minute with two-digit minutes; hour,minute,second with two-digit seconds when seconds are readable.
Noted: 1,21
